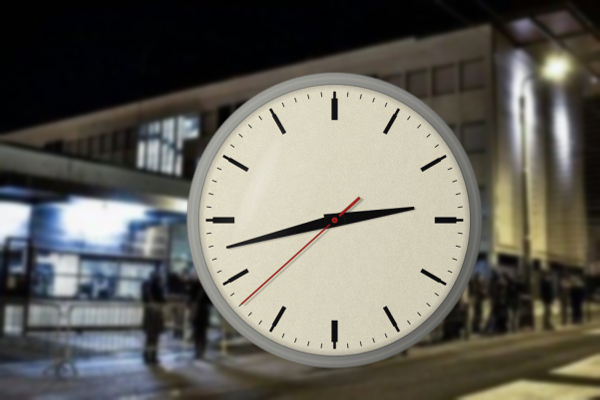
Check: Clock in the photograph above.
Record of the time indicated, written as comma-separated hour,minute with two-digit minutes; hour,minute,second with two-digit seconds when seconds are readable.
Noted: 2,42,38
